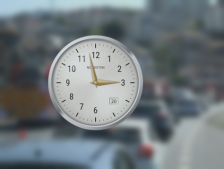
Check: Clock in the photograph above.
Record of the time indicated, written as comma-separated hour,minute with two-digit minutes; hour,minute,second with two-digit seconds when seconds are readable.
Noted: 2,58
